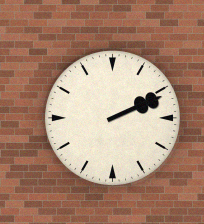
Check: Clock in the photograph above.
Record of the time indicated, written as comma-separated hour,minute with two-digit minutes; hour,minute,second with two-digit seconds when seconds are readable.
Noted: 2,11
